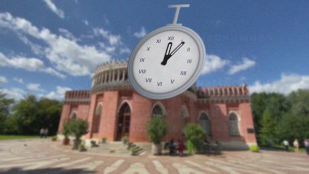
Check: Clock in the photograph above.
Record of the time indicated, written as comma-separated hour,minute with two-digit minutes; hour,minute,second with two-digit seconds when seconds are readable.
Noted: 12,06
